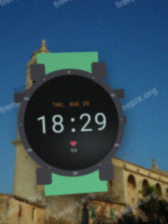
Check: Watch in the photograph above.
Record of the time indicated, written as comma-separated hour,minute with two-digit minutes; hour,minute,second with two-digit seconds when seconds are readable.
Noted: 18,29
